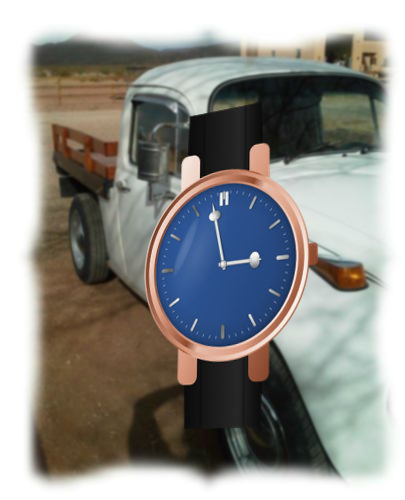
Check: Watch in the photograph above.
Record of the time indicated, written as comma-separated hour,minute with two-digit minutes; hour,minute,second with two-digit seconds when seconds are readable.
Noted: 2,58
